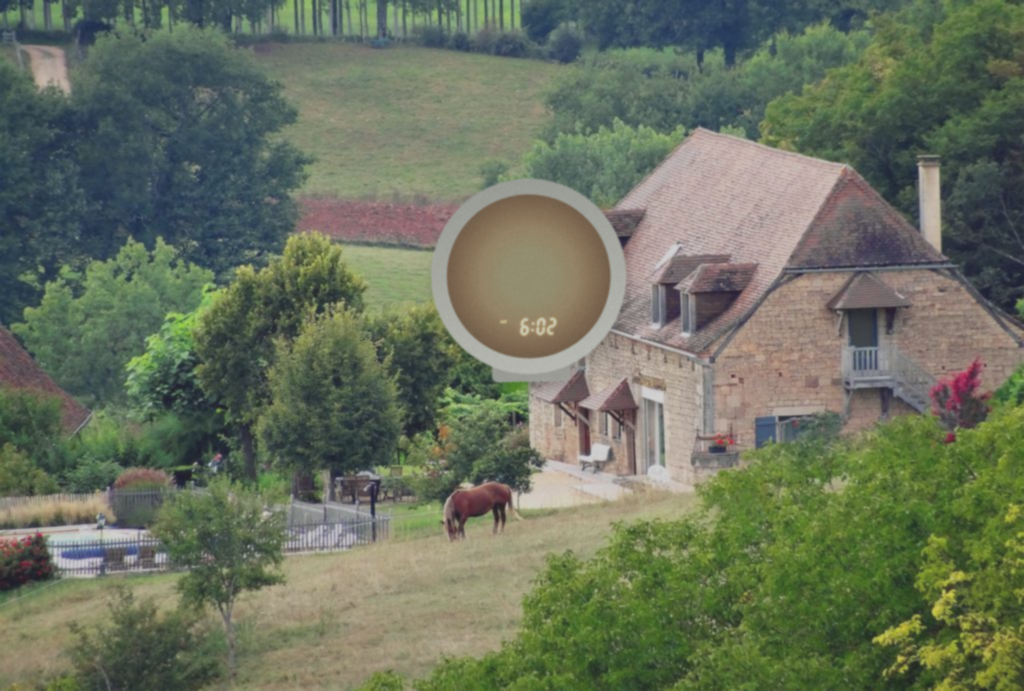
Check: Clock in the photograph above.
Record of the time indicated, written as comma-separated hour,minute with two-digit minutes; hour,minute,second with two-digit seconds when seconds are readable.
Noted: 6,02
